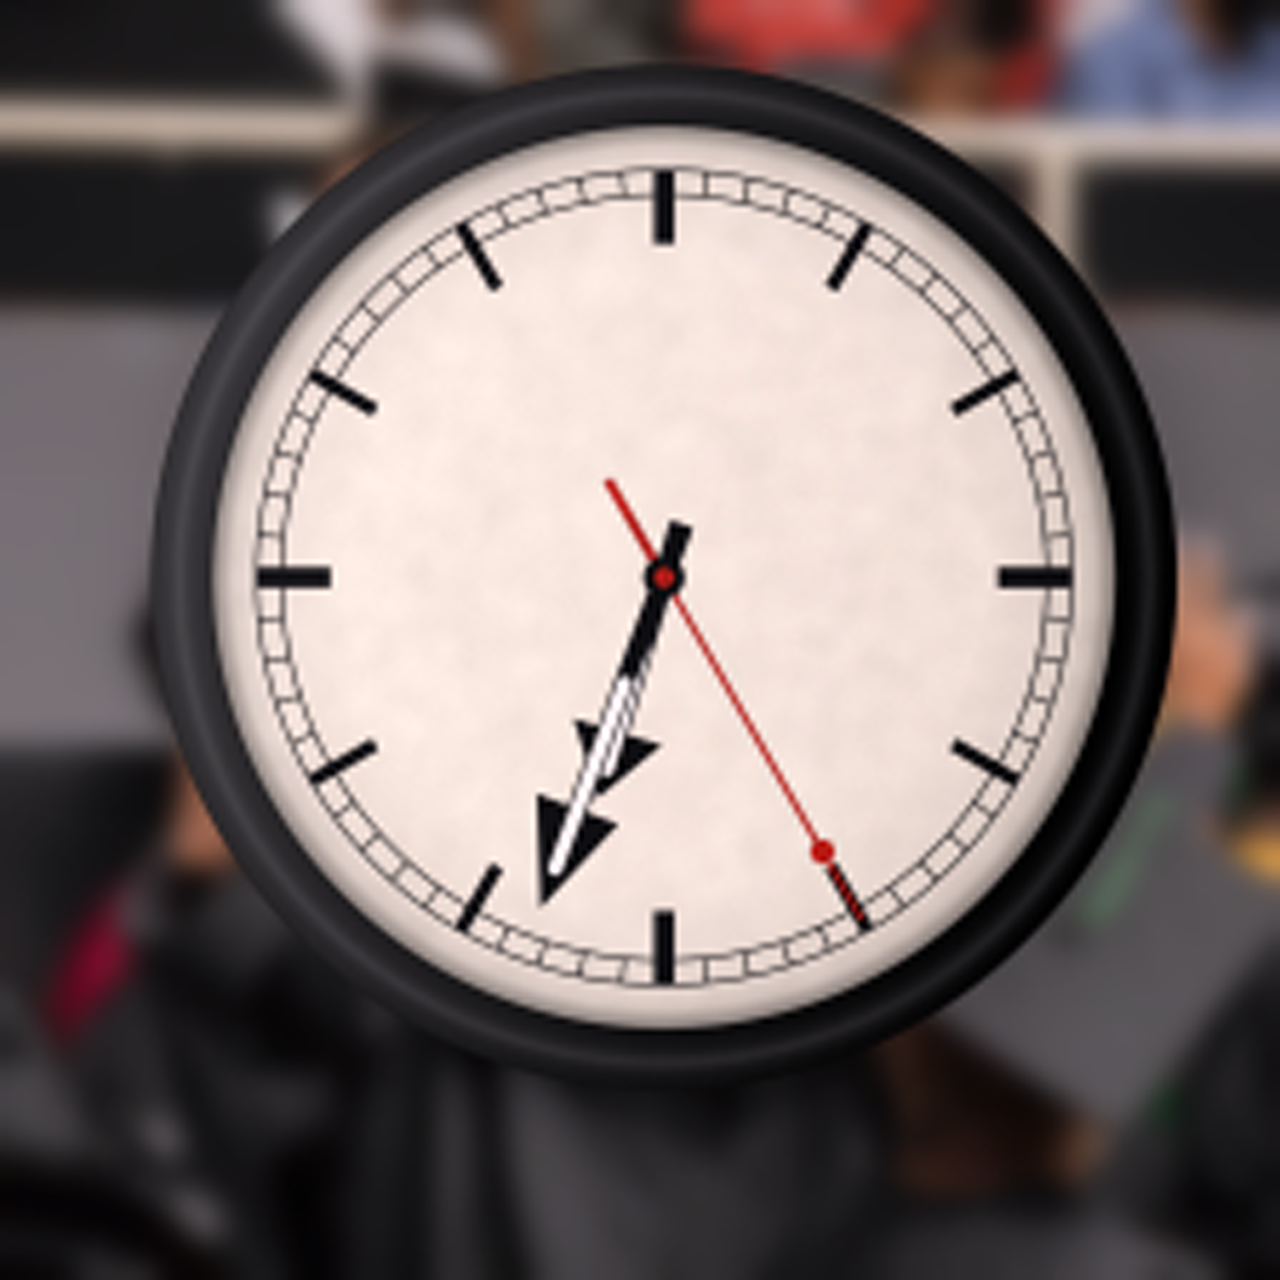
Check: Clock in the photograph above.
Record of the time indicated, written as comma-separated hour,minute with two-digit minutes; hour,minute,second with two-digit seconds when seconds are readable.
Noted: 6,33,25
